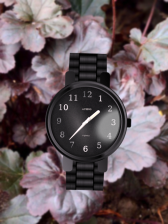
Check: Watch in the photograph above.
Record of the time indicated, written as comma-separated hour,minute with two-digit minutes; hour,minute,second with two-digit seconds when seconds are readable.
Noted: 1,37
